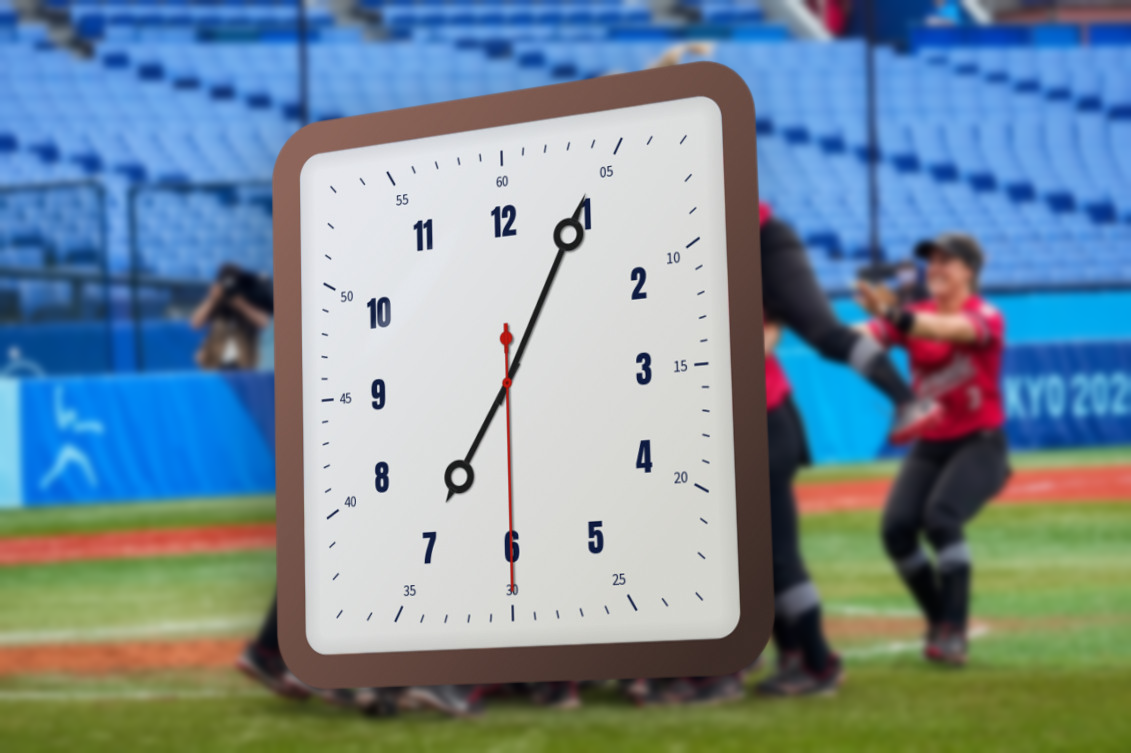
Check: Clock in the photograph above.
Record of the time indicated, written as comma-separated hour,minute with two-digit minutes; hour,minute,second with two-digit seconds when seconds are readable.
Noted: 7,04,30
